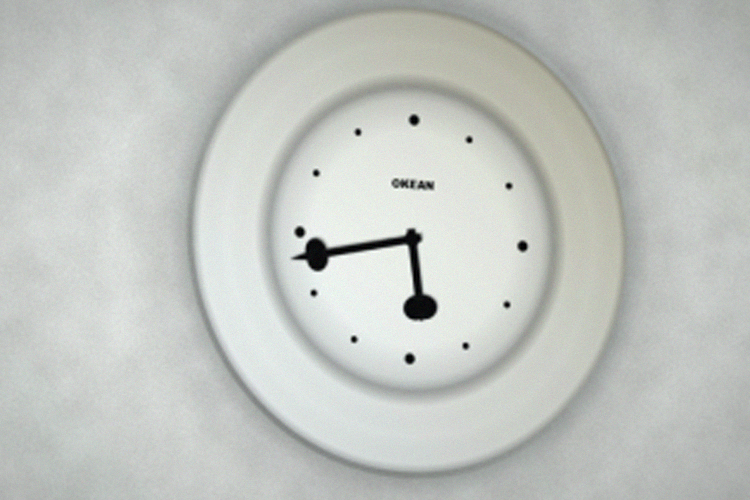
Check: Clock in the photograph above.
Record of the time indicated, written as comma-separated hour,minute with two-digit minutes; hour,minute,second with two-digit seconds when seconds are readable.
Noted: 5,43
